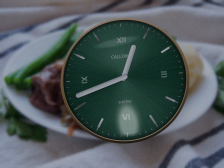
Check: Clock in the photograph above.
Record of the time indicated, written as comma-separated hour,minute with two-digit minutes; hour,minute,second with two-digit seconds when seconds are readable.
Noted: 12,42
